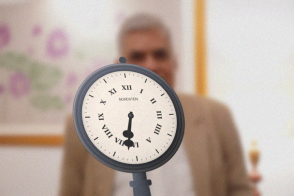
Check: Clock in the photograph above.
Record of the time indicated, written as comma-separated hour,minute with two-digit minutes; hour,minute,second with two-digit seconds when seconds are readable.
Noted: 6,32
